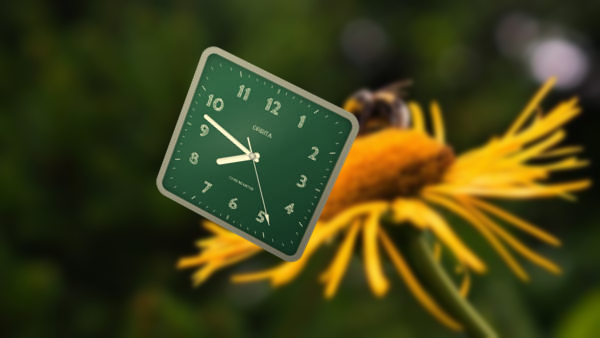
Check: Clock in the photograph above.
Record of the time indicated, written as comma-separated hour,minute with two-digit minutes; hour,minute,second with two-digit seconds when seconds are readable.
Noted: 7,47,24
